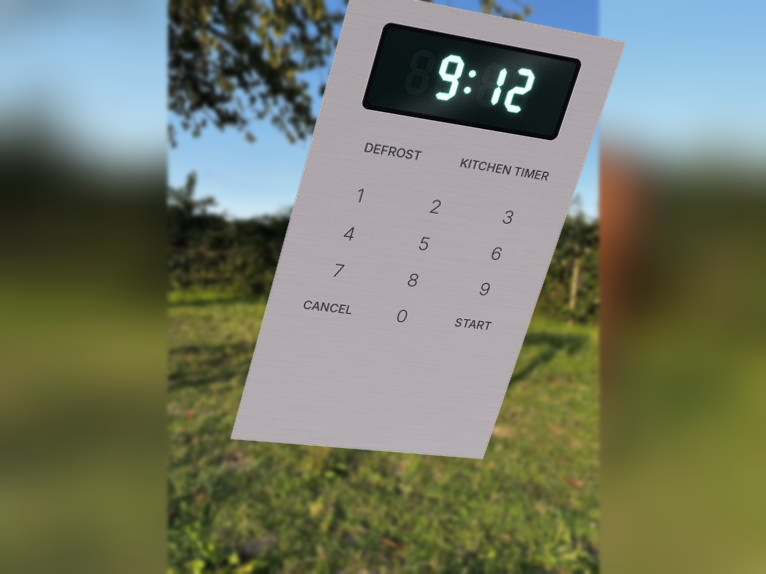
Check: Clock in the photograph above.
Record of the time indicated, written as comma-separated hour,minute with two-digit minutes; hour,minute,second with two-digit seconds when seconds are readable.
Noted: 9,12
